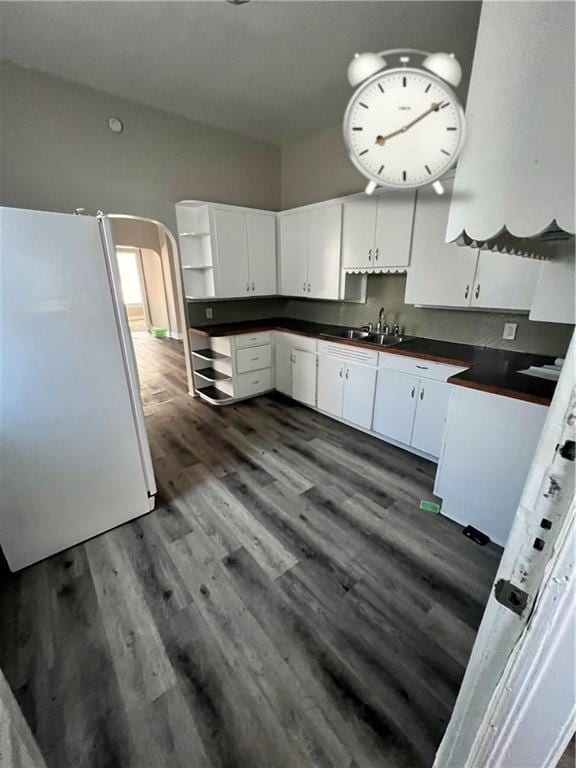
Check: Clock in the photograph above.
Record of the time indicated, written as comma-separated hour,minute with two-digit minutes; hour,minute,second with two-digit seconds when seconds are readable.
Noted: 8,09
